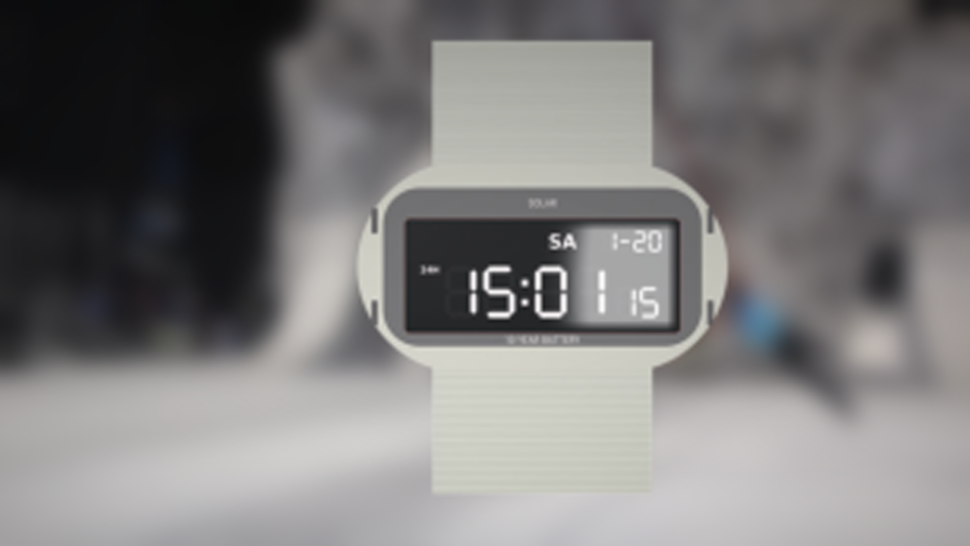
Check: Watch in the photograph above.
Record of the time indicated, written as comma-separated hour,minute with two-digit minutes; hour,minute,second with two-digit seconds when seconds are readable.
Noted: 15,01,15
